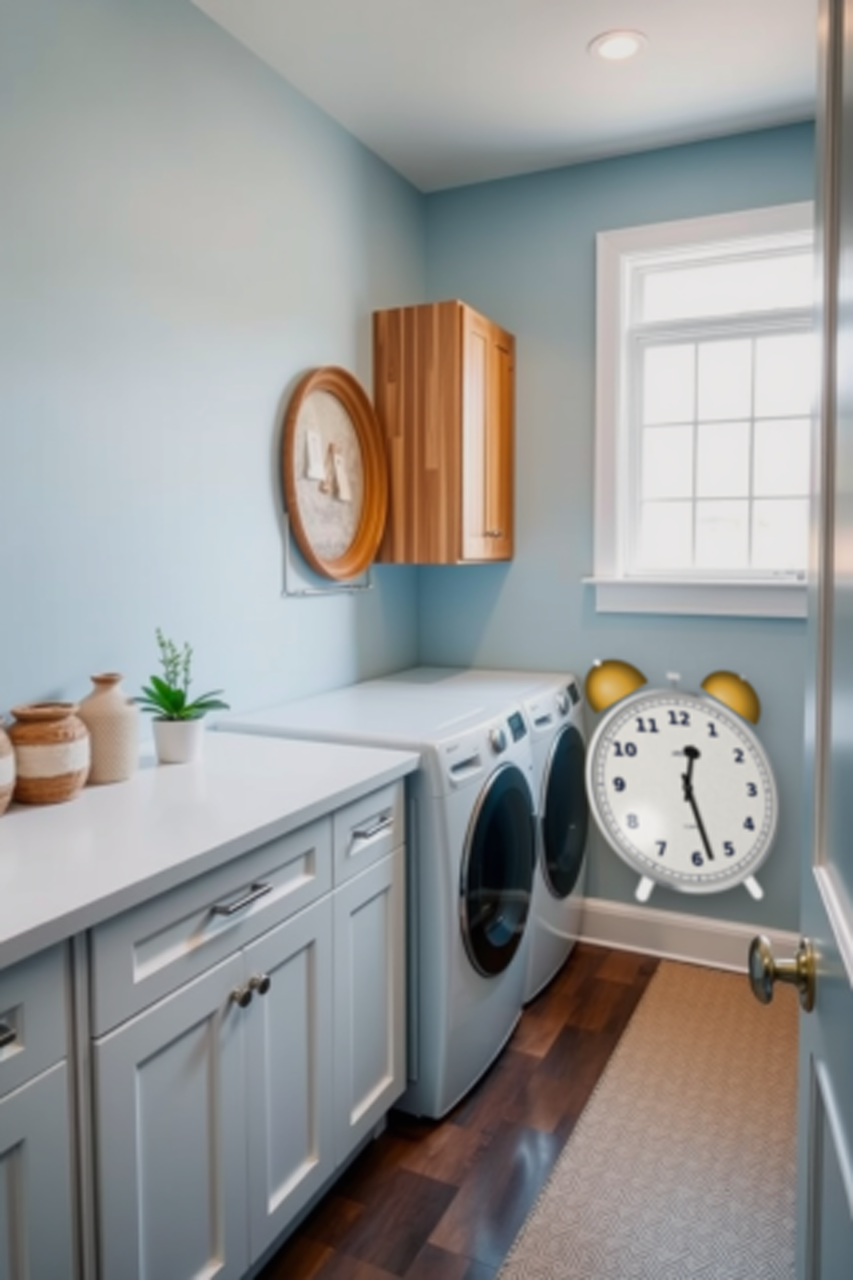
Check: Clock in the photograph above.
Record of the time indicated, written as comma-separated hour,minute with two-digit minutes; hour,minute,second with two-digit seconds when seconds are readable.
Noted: 12,28
